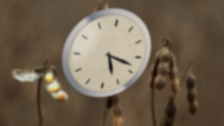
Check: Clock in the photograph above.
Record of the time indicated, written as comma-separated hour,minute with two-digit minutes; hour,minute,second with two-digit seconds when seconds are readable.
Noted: 5,18
